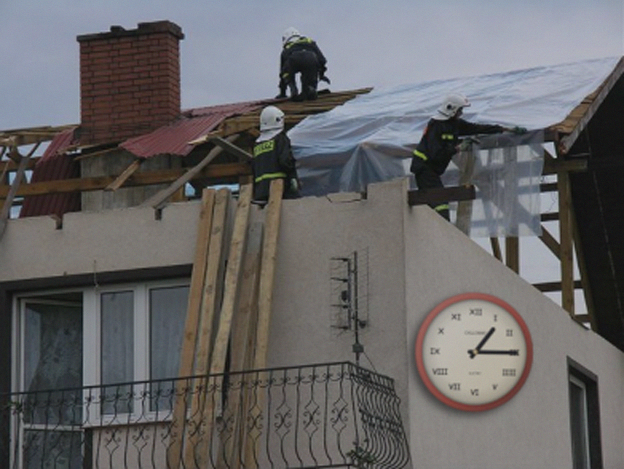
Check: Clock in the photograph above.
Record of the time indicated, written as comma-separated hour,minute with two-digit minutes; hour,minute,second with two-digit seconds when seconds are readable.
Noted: 1,15
